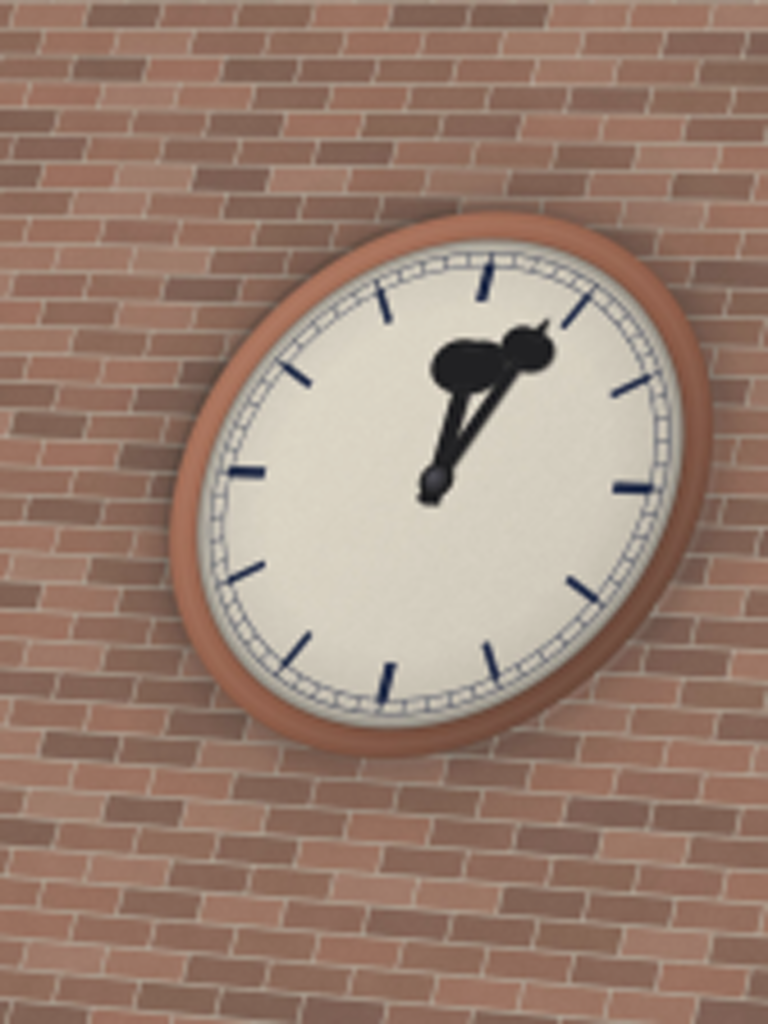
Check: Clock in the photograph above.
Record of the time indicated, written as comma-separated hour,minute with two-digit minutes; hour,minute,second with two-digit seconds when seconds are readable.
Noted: 12,04
